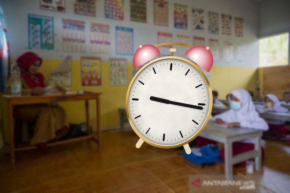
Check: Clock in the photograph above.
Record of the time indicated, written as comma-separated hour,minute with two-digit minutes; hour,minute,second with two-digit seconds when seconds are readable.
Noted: 9,16
